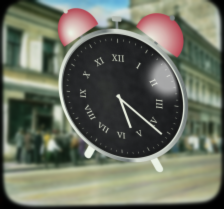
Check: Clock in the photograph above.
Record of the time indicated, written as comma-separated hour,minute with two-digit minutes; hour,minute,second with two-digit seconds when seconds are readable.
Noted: 5,21
